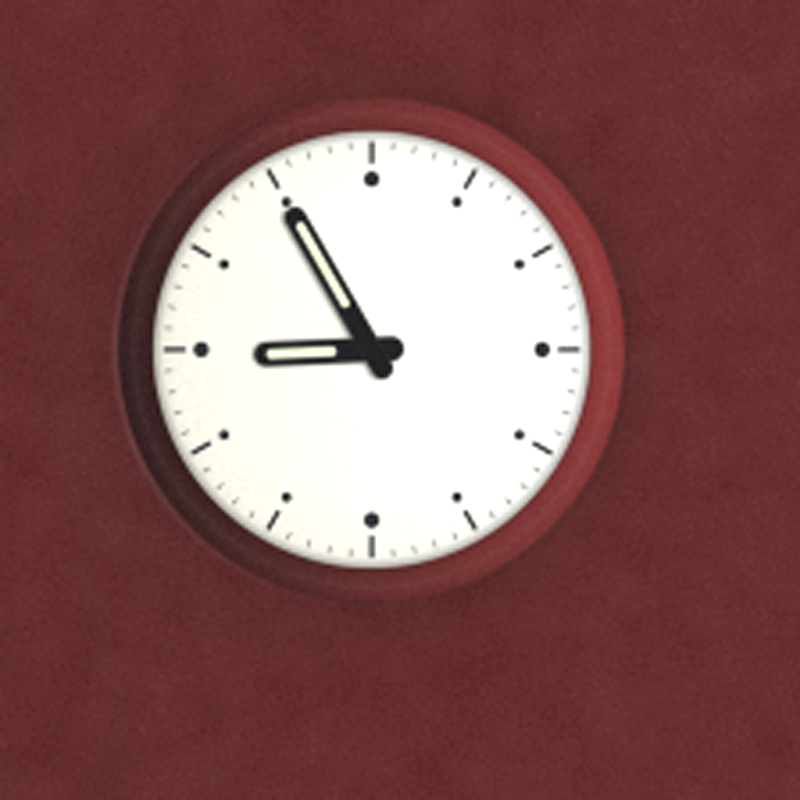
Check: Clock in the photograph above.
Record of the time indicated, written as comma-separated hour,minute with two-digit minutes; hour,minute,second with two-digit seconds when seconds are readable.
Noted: 8,55
